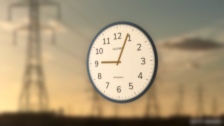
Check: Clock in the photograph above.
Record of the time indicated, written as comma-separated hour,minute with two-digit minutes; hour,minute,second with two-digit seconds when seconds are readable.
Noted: 9,04
